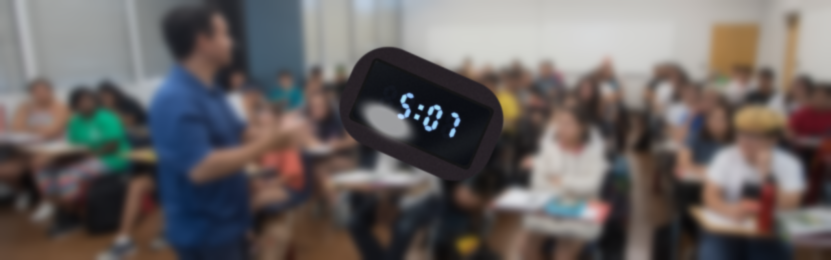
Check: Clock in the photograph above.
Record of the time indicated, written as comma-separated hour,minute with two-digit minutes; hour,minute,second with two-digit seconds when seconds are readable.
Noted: 5,07
